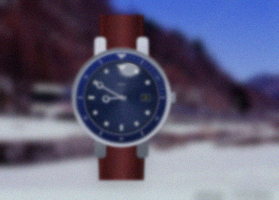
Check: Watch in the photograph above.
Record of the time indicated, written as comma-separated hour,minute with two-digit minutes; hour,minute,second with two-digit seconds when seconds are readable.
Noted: 8,50
